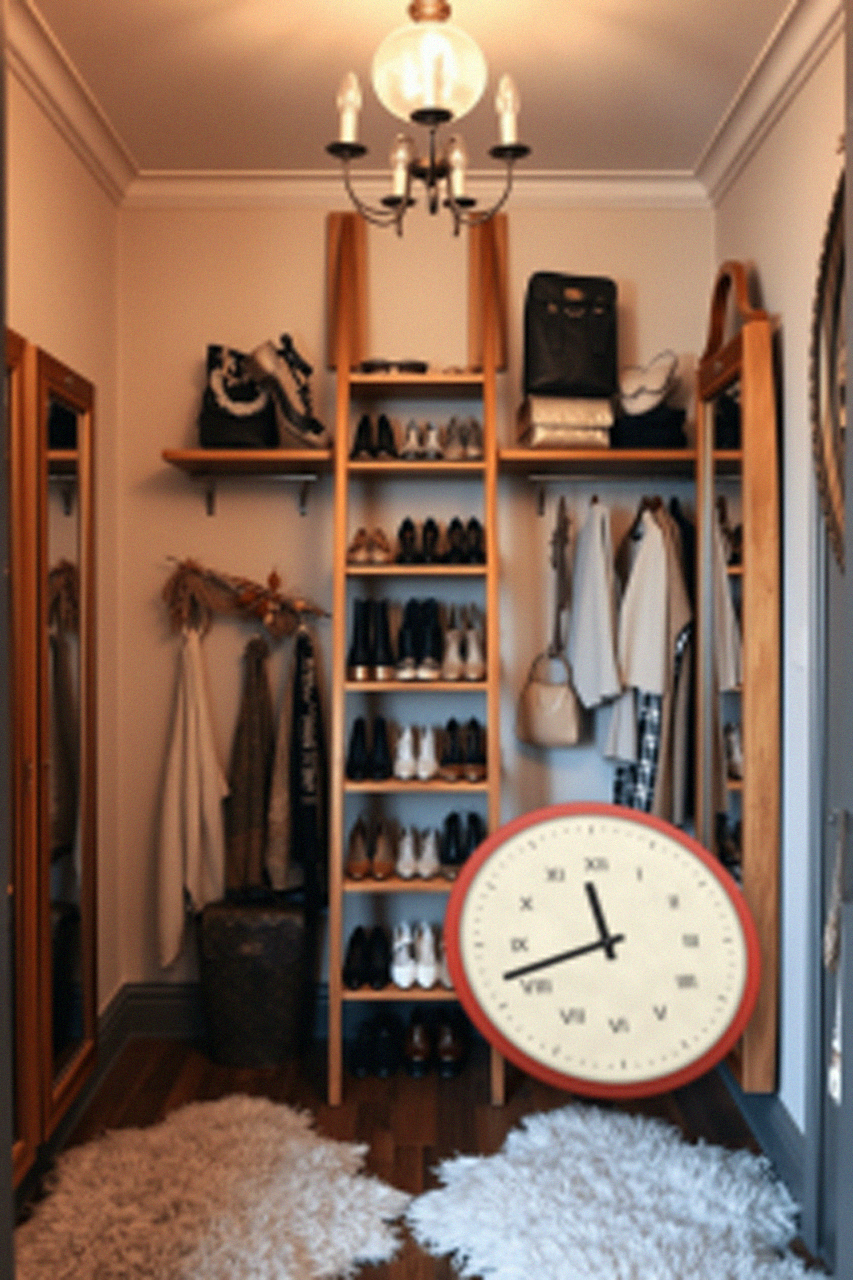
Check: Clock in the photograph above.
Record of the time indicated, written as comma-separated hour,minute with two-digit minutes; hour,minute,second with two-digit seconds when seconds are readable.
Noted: 11,42
